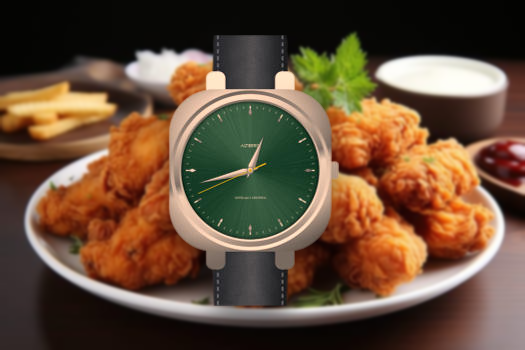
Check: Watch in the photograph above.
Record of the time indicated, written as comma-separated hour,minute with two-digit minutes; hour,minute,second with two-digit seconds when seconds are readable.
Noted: 12,42,41
